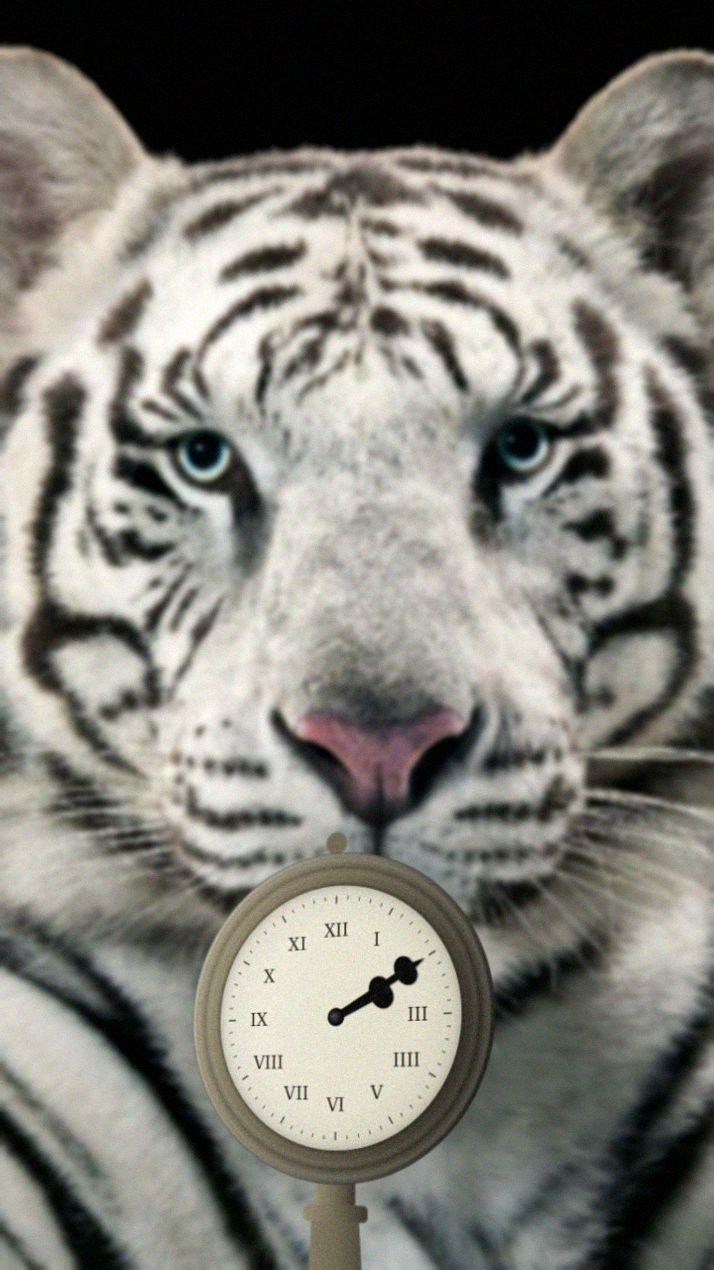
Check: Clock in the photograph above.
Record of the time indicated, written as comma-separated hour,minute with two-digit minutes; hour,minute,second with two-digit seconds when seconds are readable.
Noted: 2,10
